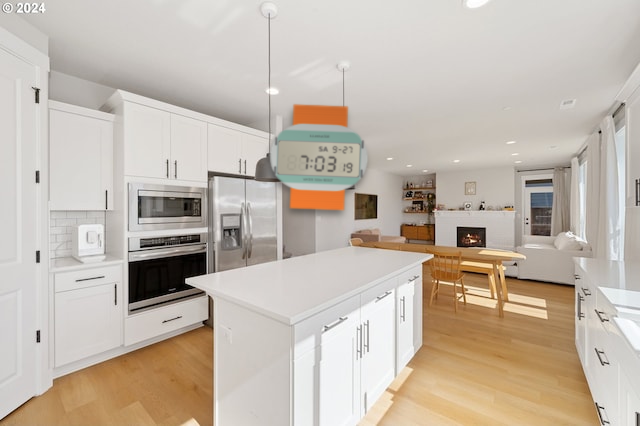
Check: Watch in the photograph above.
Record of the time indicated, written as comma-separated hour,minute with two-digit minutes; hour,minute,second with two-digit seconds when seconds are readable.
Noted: 7,03,19
